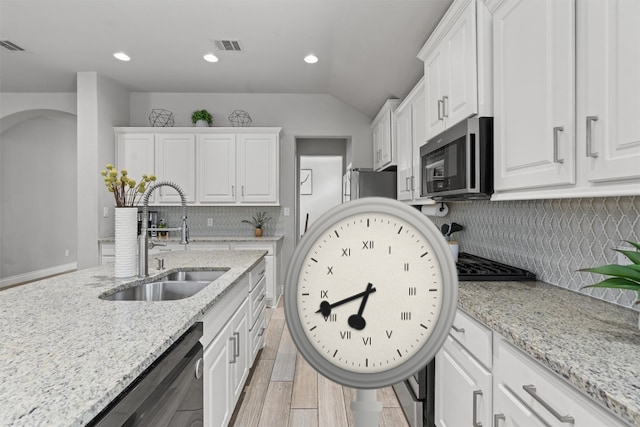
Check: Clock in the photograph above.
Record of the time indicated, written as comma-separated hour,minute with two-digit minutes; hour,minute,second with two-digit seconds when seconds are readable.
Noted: 6,42
